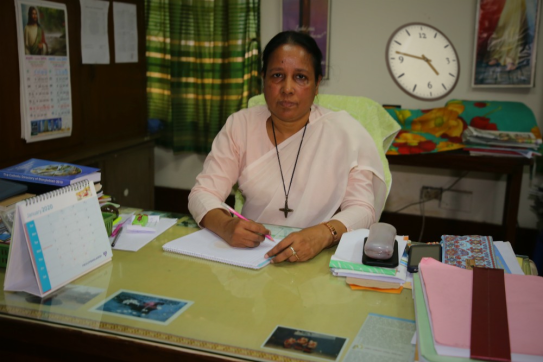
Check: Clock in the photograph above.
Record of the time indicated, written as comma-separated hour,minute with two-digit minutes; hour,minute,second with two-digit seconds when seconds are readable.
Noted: 4,47
